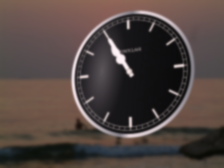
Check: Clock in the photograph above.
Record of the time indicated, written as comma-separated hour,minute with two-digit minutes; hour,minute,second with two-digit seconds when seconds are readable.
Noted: 10,55
